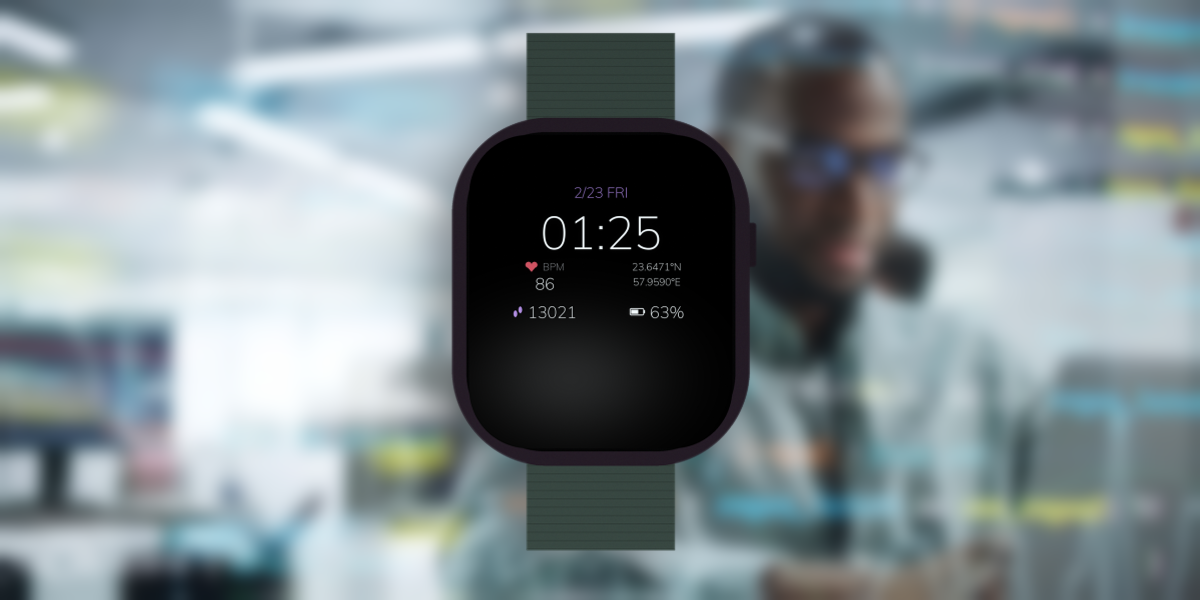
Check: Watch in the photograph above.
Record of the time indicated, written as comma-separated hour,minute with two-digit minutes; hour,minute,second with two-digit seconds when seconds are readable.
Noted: 1,25
